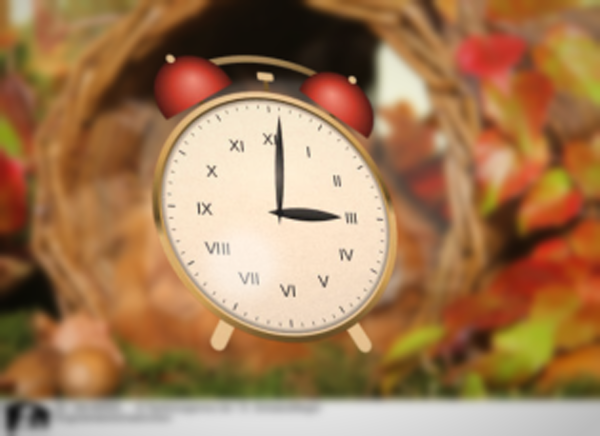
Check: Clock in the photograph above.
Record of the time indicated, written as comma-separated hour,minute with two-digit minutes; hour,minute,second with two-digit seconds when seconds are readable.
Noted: 3,01
